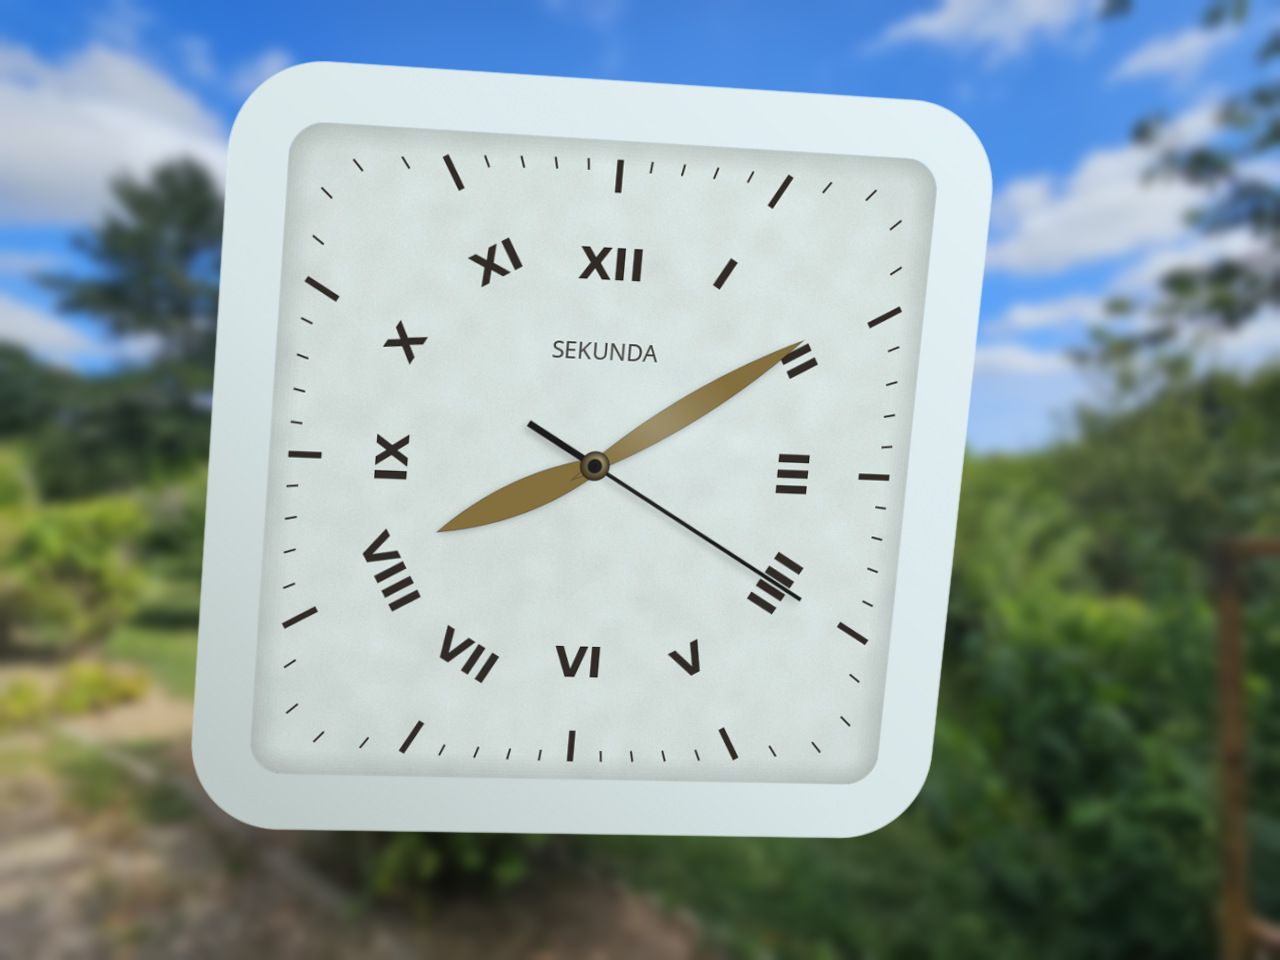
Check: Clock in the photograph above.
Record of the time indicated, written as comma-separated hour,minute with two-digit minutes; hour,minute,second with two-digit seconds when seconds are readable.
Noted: 8,09,20
